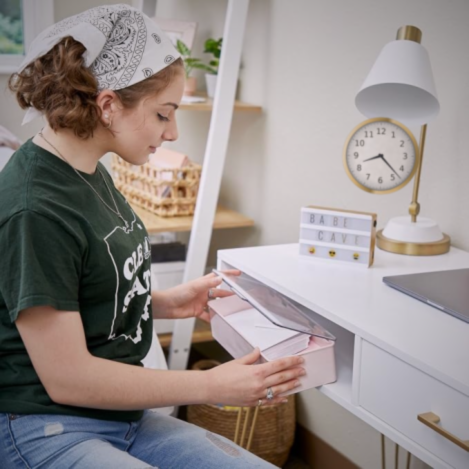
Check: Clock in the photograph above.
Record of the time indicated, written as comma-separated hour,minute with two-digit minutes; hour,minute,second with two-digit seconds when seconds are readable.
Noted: 8,23
